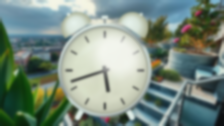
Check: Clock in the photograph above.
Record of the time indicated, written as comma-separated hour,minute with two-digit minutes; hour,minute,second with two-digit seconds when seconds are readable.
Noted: 5,42
